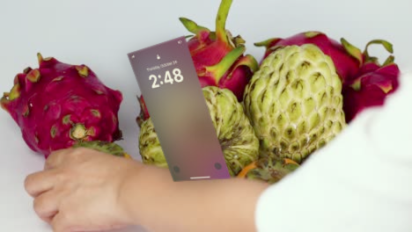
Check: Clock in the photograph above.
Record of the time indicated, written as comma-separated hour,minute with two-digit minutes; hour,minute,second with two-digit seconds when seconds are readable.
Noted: 2,48
